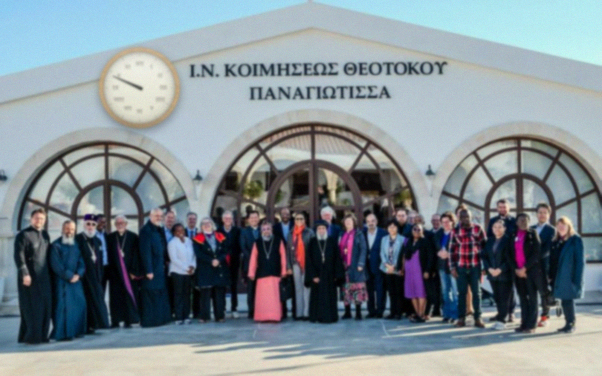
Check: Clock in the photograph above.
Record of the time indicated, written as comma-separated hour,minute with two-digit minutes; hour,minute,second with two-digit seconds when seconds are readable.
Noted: 9,49
